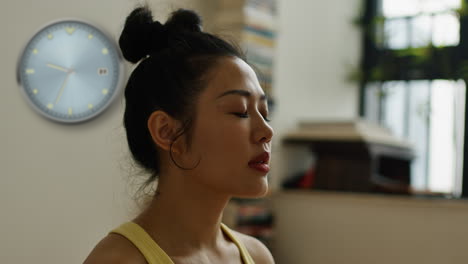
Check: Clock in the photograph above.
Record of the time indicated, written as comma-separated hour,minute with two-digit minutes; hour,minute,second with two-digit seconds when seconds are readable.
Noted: 9,34
